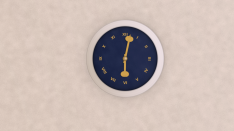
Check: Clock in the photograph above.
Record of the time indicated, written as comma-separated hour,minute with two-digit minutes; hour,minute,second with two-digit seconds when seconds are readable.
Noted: 6,02
